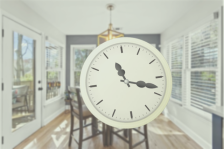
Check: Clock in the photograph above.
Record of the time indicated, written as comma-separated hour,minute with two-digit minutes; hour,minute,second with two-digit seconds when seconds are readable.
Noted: 11,18
